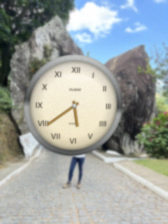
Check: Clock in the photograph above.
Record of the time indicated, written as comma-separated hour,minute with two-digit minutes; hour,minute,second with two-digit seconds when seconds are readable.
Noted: 5,39
